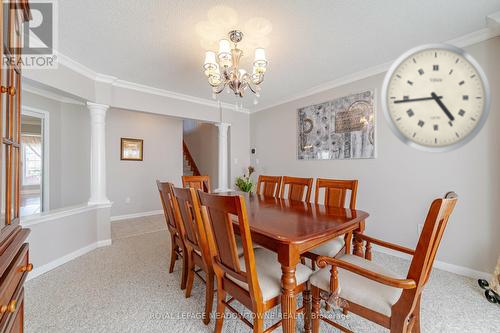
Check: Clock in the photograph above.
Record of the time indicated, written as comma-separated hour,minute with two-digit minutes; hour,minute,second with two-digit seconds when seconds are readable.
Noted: 4,44
